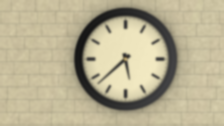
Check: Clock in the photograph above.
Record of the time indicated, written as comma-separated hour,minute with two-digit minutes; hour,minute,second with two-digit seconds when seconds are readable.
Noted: 5,38
